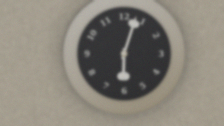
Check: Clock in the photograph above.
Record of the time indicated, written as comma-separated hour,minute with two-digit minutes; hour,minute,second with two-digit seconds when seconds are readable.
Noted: 6,03
